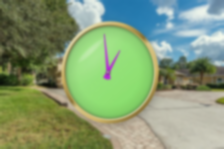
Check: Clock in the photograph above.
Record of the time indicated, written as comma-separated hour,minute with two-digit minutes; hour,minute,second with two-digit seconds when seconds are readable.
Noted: 12,59
